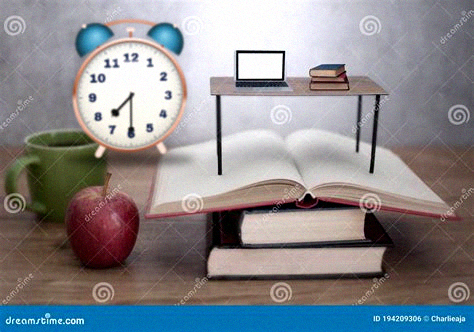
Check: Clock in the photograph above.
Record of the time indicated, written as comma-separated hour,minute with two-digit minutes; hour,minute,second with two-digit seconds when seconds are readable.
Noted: 7,30
